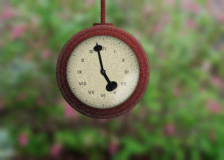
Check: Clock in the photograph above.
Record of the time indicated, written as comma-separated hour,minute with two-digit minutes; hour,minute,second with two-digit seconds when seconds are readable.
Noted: 4,58
